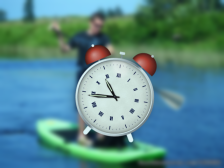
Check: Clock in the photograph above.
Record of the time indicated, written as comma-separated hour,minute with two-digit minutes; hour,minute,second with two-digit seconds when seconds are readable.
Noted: 10,44
